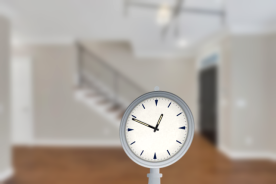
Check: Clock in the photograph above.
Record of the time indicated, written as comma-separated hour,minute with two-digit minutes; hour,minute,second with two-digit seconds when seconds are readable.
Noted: 12,49
